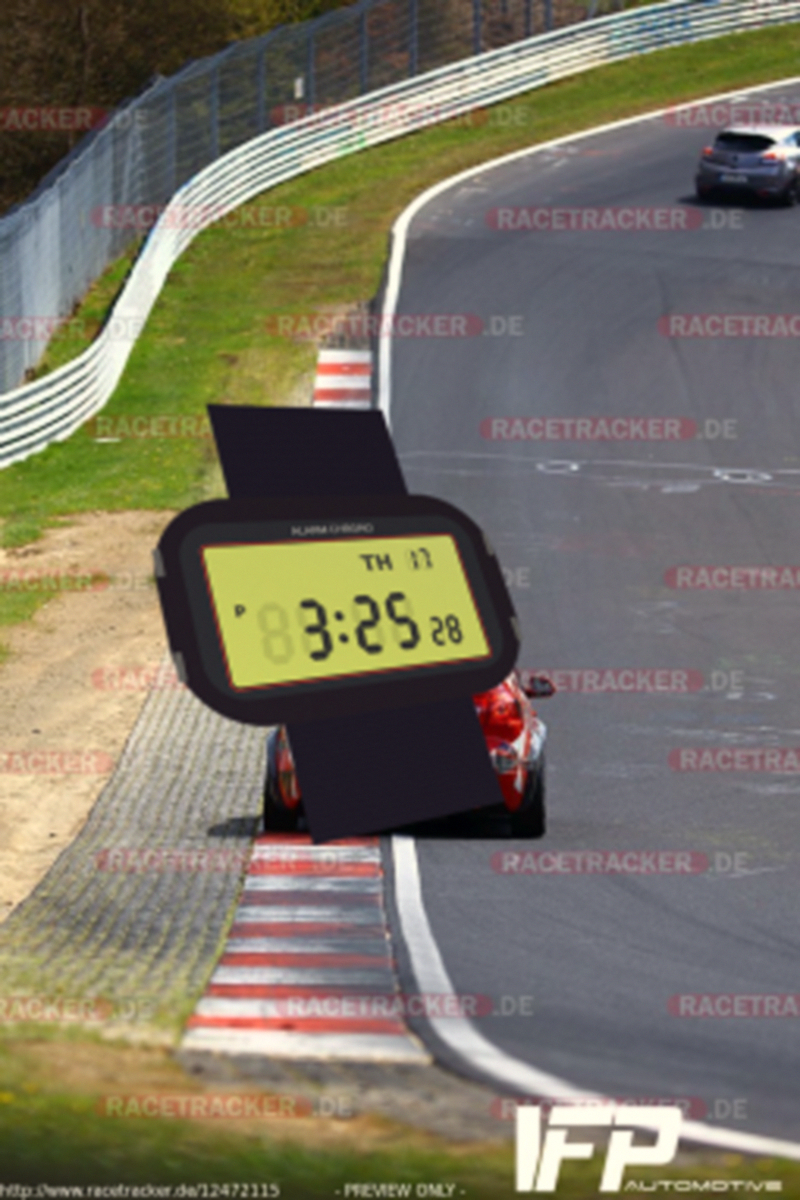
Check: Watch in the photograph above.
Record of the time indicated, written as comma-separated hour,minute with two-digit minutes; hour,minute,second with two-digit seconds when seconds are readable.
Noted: 3,25,28
